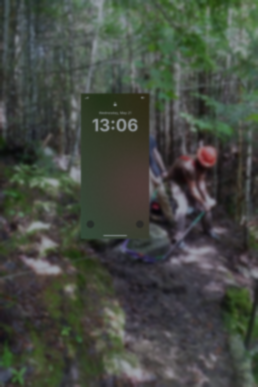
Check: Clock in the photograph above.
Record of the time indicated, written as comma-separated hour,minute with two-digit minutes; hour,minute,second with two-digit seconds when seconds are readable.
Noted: 13,06
